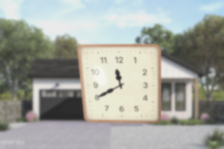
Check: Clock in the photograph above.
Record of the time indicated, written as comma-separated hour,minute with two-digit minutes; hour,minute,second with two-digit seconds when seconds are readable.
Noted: 11,40
